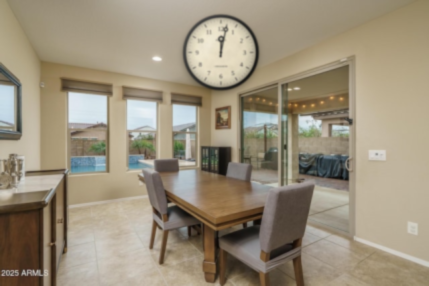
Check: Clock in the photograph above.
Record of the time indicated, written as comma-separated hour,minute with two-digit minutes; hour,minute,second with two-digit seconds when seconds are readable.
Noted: 12,02
